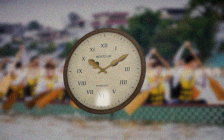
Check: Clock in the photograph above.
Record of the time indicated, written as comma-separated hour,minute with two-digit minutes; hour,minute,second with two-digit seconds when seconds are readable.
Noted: 10,10
